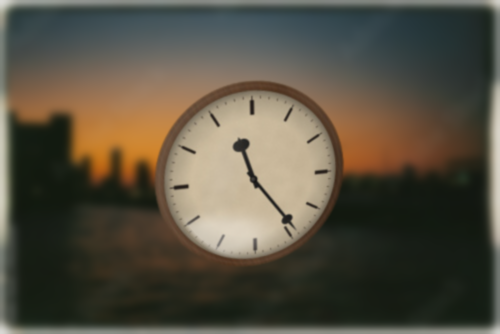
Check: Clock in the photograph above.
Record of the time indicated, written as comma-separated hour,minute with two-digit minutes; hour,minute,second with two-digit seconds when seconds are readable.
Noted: 11,24
